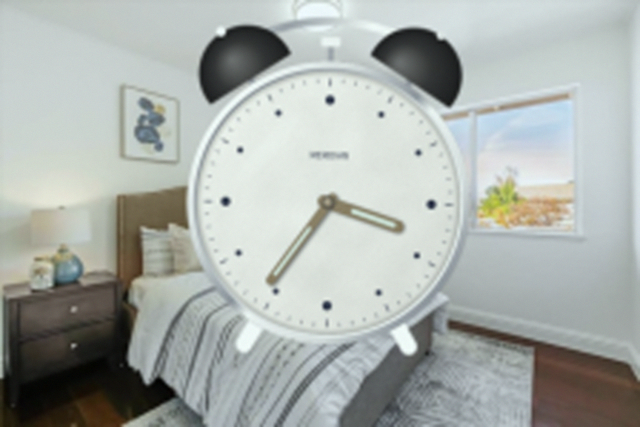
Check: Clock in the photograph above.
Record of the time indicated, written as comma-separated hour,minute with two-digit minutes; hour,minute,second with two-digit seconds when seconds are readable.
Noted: 3,36
